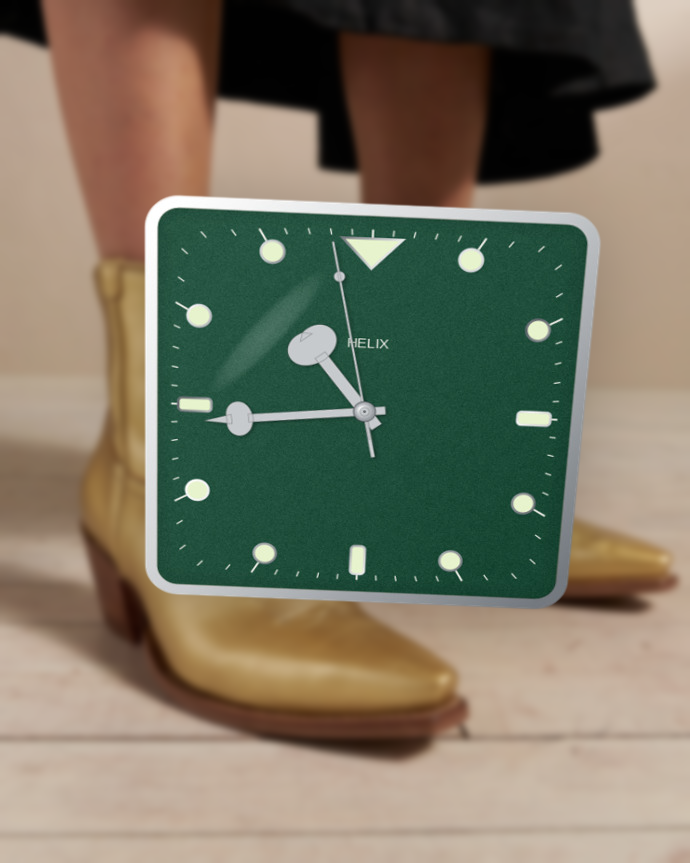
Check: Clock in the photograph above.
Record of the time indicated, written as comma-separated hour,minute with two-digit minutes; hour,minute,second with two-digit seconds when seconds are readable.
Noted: 10,43,58
